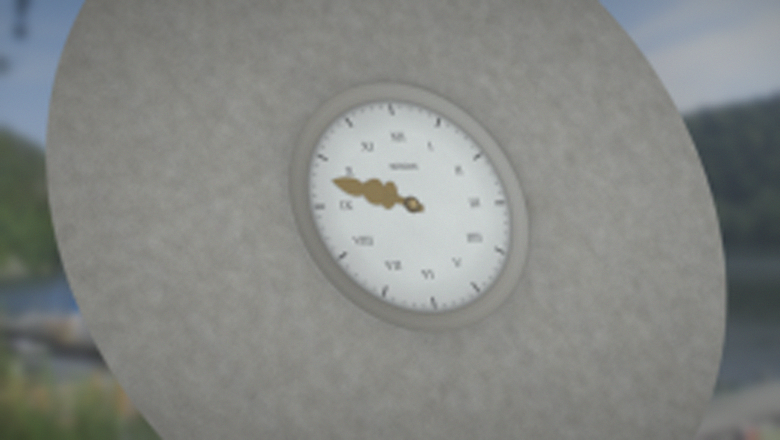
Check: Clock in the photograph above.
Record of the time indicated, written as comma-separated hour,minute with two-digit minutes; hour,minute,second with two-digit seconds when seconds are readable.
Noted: 9,48
